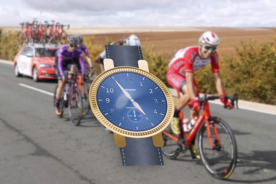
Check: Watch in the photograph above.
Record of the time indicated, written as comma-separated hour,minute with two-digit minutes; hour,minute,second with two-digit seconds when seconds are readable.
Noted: 4,55
